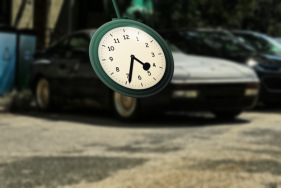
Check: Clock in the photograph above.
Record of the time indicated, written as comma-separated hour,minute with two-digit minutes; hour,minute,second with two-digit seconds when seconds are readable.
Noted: 4,34
